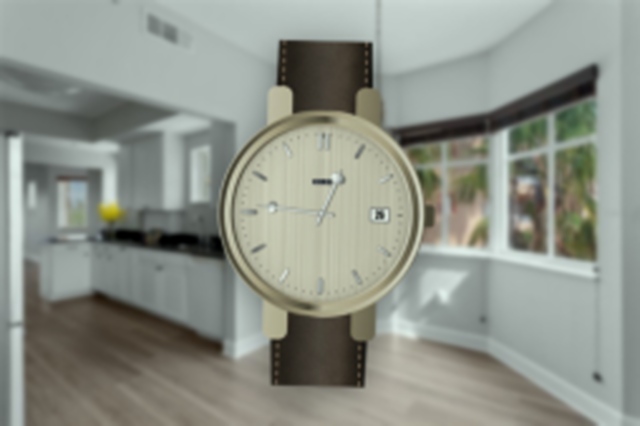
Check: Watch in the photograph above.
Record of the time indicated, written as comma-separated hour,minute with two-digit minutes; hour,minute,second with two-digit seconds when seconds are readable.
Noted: 12,46
